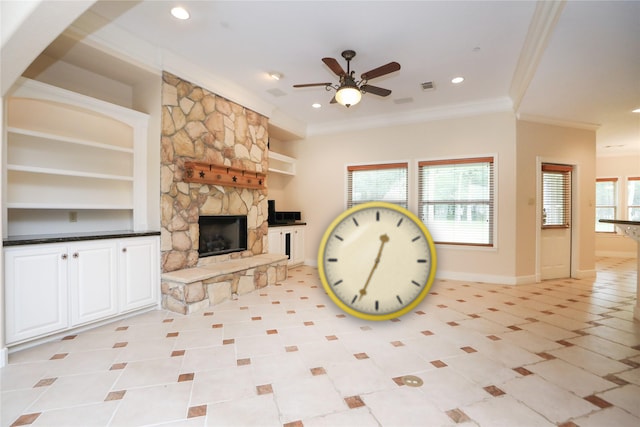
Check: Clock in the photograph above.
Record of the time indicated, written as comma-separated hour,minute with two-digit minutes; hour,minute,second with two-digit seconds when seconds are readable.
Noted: 12,34
